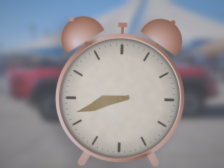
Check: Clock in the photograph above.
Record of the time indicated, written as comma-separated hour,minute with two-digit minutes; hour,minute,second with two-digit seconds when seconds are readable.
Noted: 8,42
